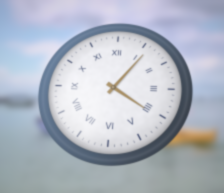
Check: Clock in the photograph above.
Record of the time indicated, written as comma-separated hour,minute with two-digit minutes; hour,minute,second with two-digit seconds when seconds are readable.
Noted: 4,06
